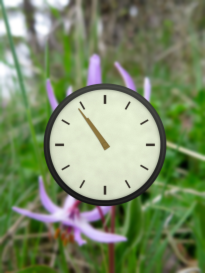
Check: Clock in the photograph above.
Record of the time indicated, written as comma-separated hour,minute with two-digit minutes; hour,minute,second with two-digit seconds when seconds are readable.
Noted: 10,54
